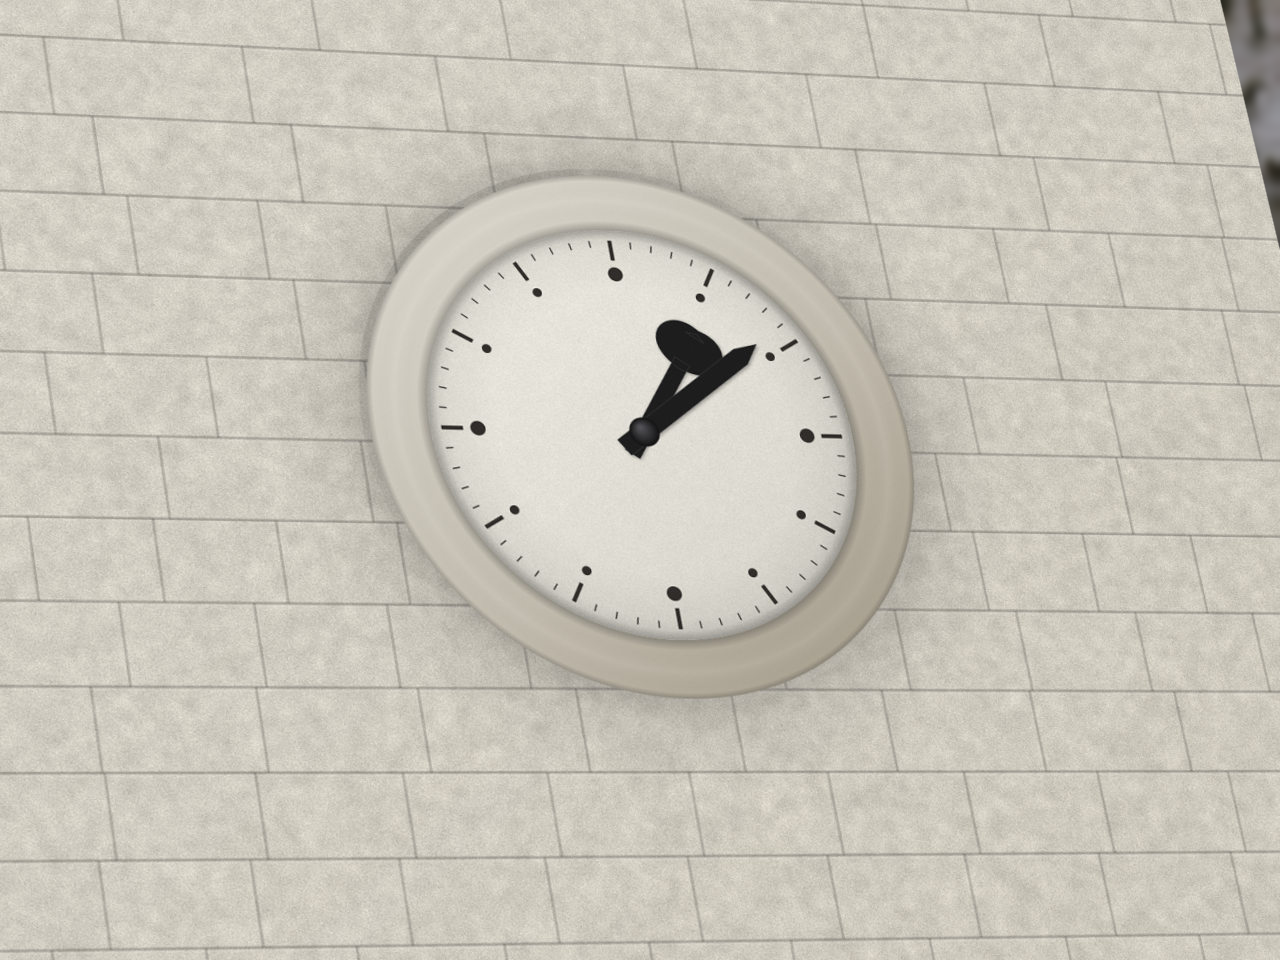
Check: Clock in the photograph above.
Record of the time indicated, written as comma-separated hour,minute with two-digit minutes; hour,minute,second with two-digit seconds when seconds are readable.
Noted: 1,09
